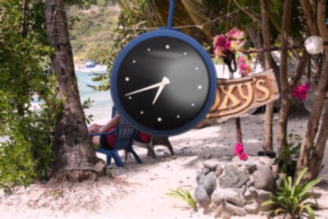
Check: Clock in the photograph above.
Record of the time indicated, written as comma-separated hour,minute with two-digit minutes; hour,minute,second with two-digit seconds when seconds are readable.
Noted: 6,41
